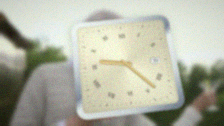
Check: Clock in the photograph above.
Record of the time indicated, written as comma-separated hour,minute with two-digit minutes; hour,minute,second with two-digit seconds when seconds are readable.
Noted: 9,23
